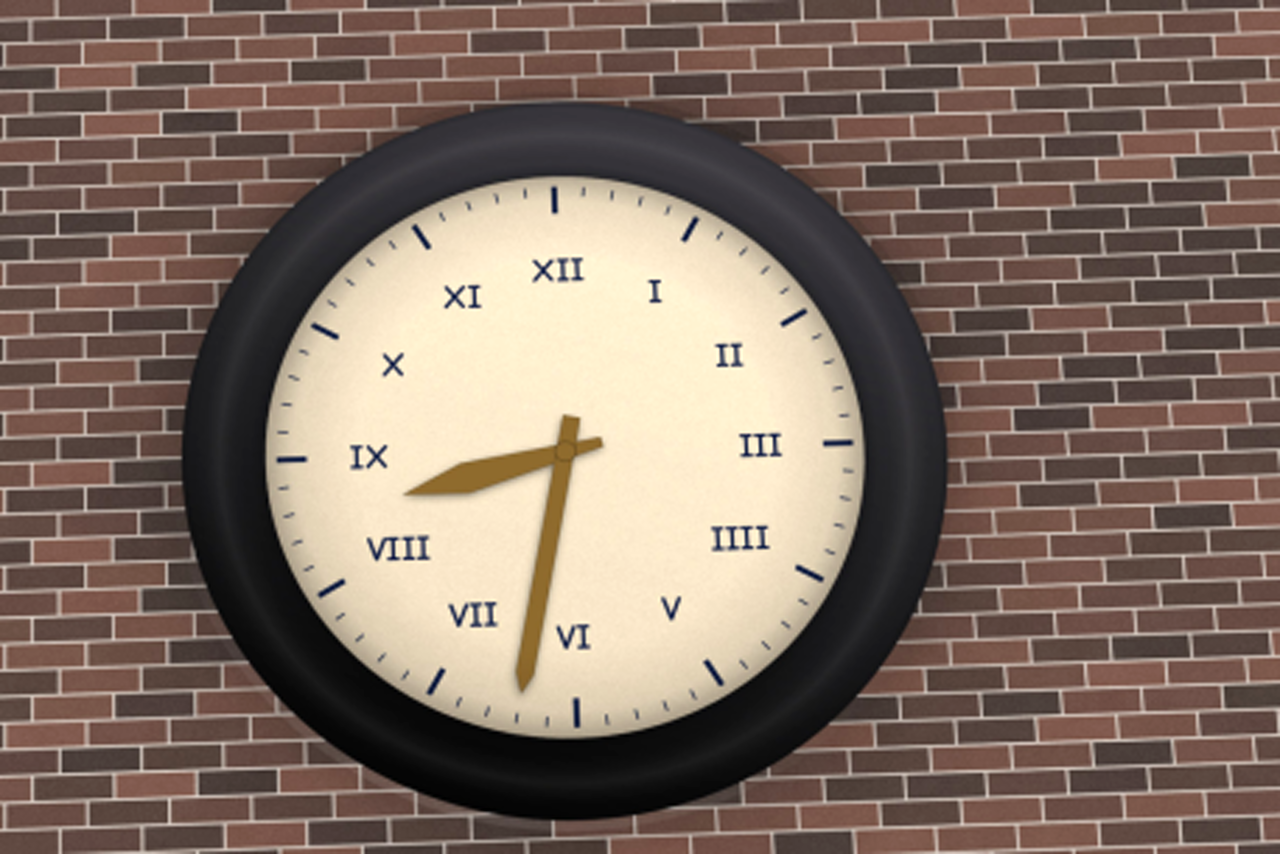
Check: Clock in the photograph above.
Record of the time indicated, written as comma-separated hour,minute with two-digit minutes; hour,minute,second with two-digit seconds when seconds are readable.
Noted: 8,32
